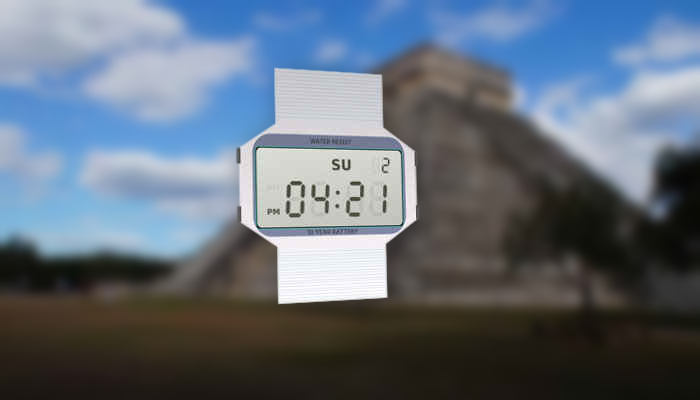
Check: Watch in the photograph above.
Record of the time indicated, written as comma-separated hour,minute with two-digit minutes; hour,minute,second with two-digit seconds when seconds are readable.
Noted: 4,21
